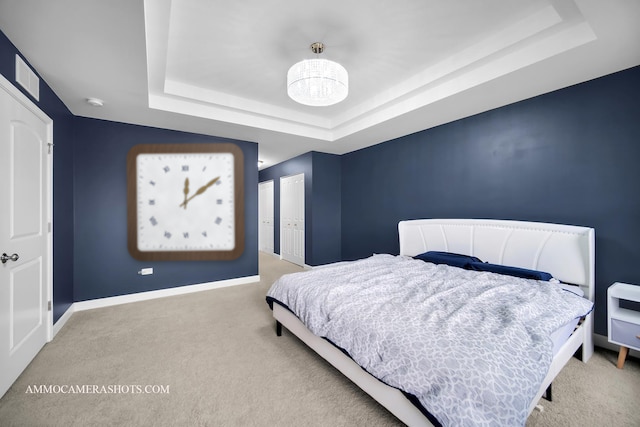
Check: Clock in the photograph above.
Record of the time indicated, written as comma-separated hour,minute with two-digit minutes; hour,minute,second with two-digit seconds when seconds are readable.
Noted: 12,09
